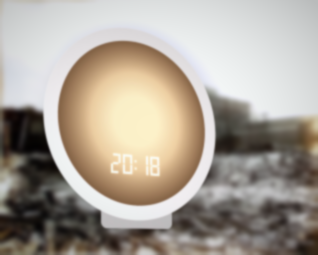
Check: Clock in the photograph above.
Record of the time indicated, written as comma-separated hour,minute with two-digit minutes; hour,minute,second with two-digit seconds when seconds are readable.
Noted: 20,18
